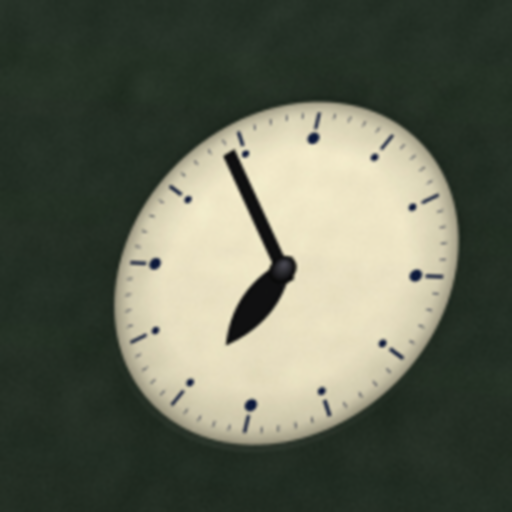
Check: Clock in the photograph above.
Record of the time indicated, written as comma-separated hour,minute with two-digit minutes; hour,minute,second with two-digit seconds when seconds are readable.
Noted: 6,54
